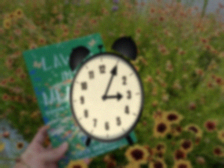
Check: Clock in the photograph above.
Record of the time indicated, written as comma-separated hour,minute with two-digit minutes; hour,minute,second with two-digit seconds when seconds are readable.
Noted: 3,05
